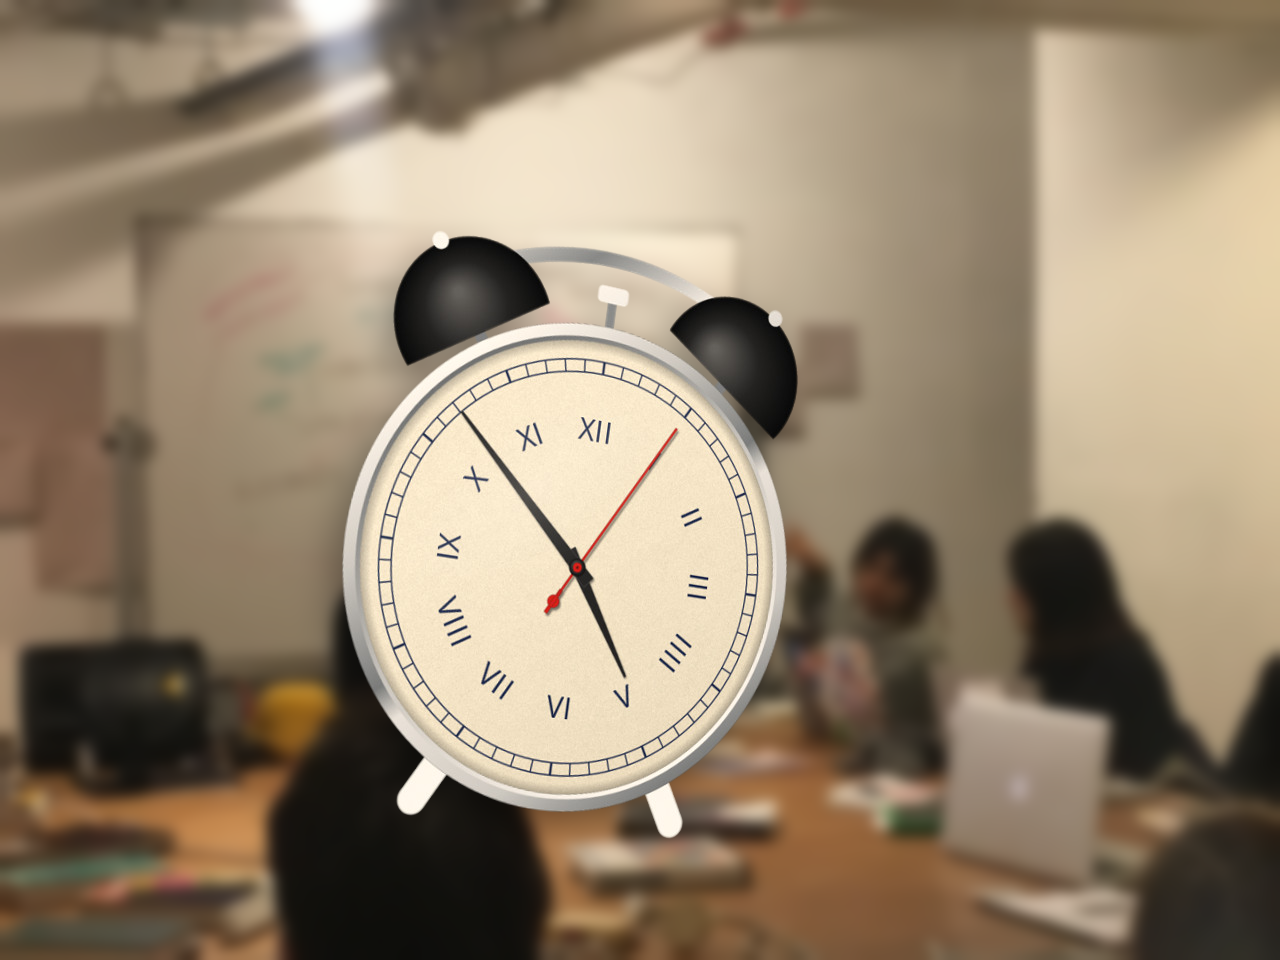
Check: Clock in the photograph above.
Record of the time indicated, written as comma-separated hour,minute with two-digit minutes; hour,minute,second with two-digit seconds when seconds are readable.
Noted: 4,52,05
